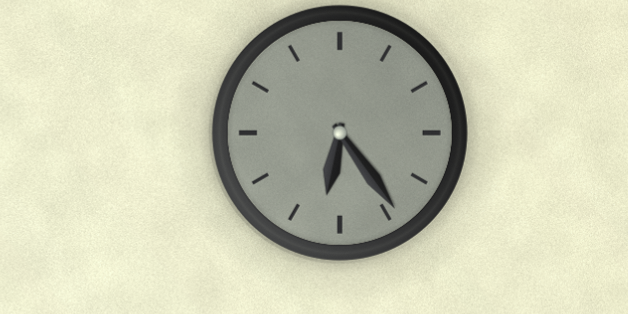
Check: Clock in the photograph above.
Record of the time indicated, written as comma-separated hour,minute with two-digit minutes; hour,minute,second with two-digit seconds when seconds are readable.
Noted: 6,24
